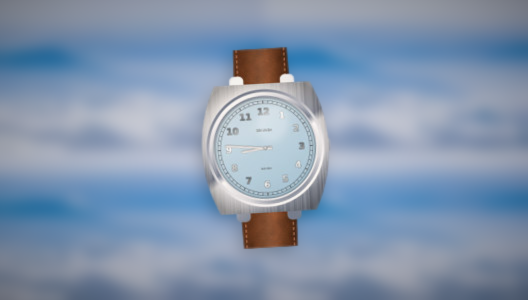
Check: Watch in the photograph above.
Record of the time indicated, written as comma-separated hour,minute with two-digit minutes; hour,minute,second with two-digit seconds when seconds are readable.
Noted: 8,46
